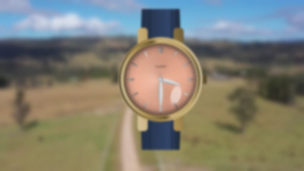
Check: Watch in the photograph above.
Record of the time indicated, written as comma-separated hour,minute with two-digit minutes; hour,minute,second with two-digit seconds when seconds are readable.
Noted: 3,30
